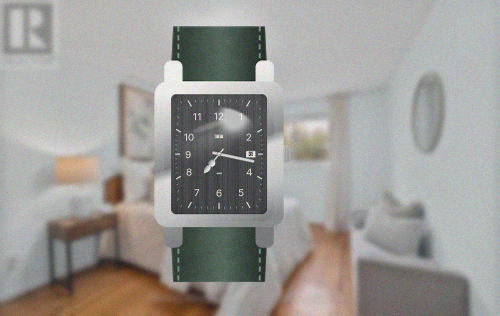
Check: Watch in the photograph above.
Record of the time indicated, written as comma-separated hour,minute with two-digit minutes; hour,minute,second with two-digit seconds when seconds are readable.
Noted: 7,17
